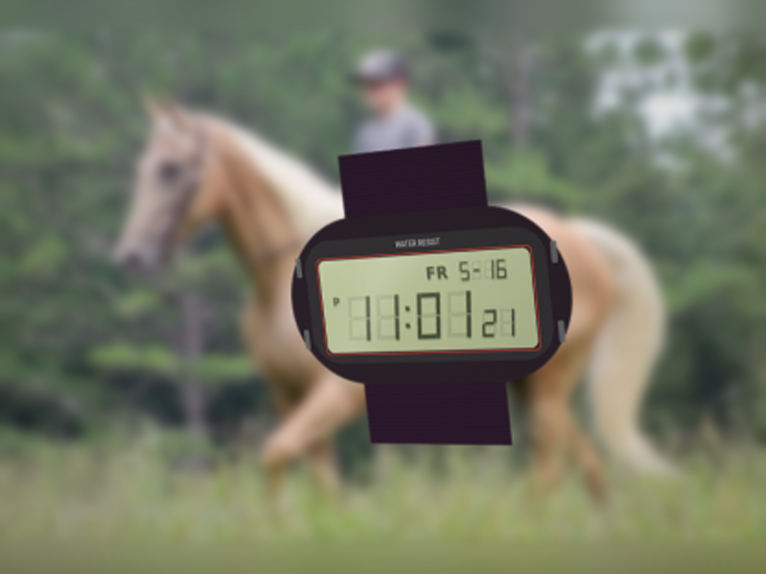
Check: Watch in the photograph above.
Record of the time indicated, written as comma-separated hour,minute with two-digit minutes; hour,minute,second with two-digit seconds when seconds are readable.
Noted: 11,01,21
